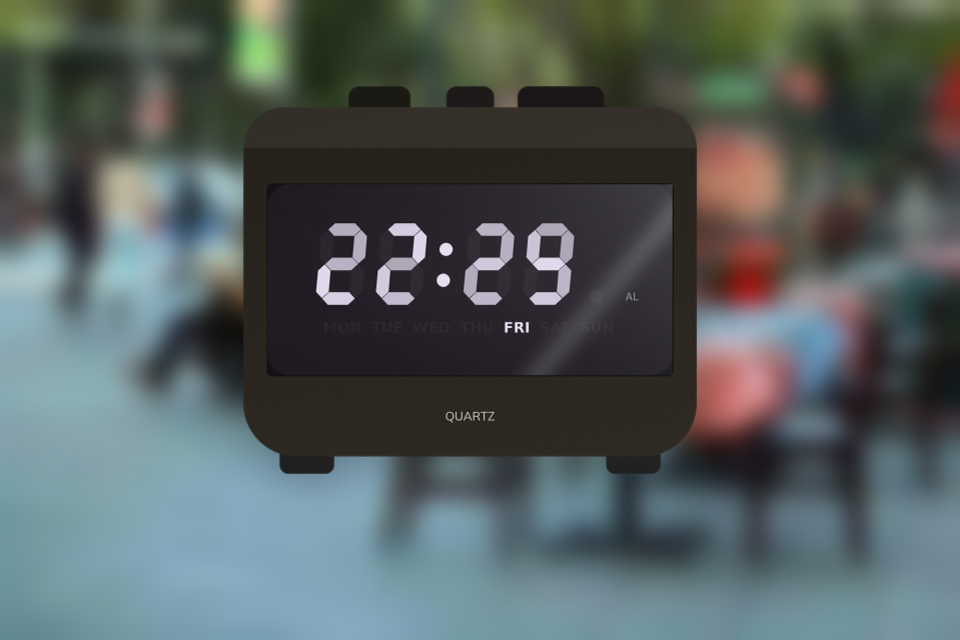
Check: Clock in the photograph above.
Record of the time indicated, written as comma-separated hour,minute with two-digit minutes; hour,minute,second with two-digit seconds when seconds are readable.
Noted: 22,29
